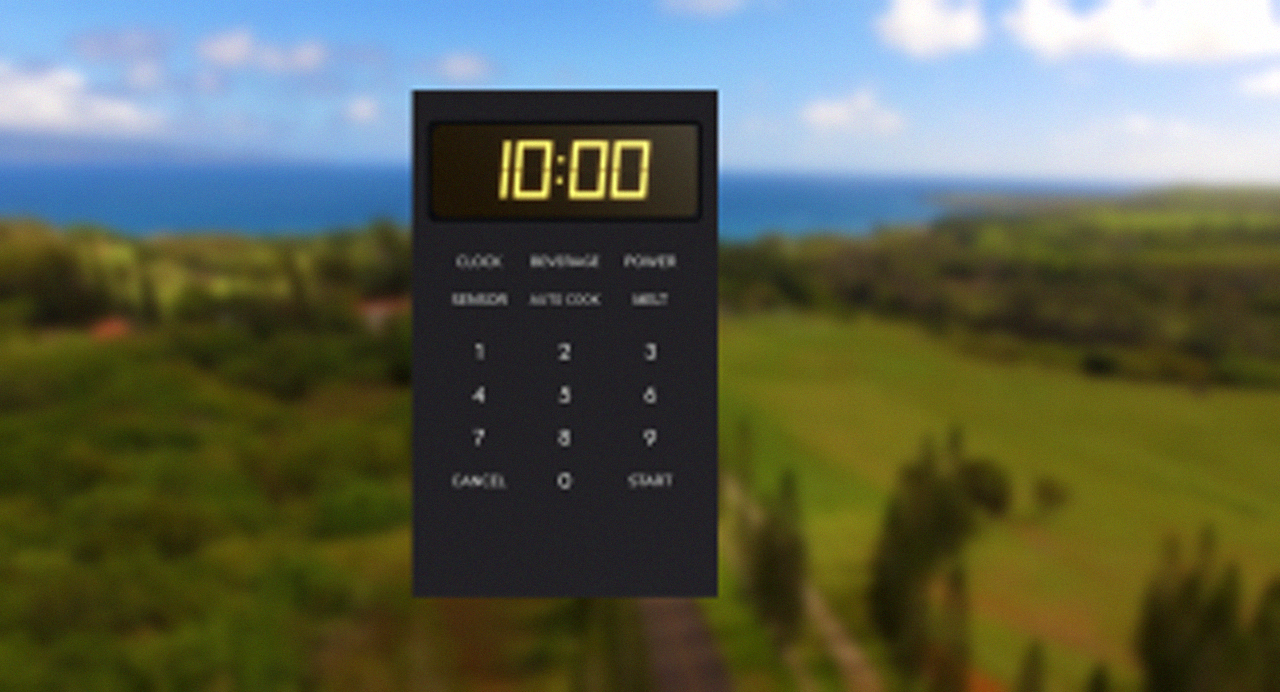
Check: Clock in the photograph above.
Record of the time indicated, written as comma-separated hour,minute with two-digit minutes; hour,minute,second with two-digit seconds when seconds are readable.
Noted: 10,00
